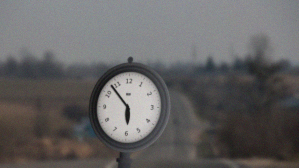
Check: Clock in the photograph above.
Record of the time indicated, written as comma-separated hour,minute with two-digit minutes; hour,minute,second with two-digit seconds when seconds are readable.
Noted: 5,53
